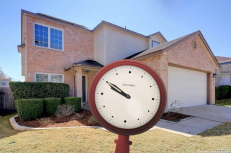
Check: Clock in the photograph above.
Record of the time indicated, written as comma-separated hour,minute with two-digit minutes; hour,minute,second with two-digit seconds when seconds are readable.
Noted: 9,50
